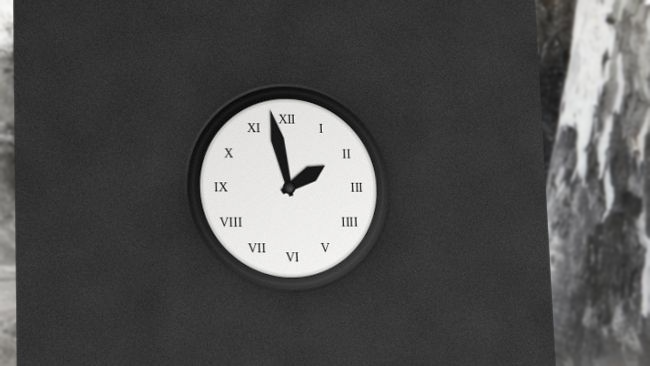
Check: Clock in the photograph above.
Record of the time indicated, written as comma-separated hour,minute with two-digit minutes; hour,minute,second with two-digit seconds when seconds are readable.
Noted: 1,58
